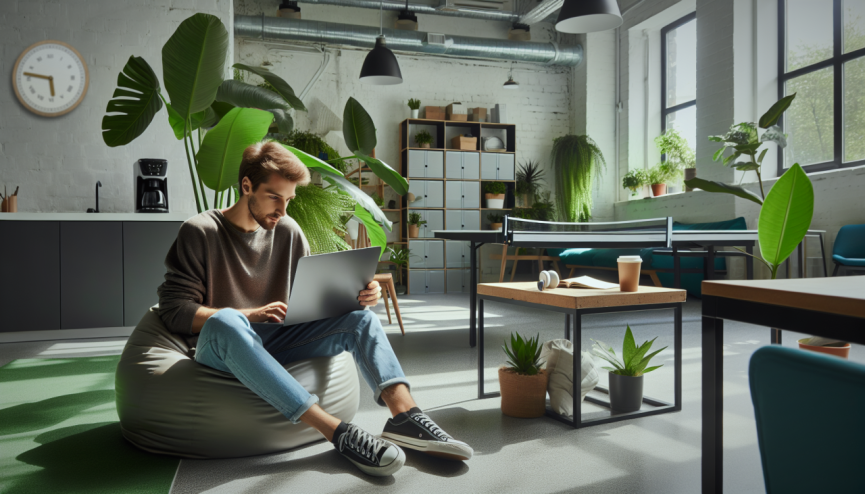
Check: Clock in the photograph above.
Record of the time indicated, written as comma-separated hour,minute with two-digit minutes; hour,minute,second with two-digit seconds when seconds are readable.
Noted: 5,47
